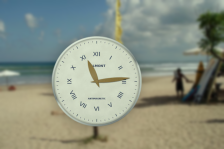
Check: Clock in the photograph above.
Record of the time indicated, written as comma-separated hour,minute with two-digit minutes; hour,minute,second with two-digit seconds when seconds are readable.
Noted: 11,14
